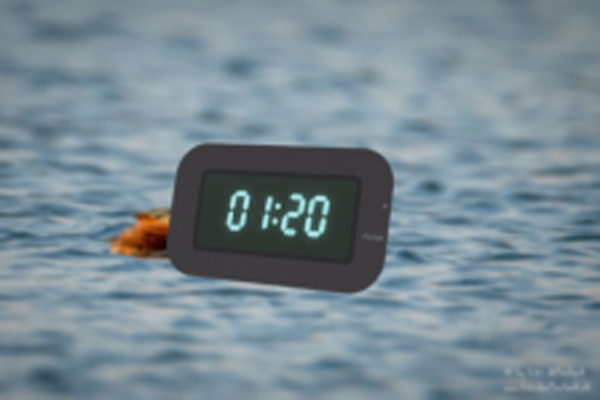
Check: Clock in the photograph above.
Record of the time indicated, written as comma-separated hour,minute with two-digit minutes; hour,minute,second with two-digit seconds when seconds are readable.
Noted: 1,20
